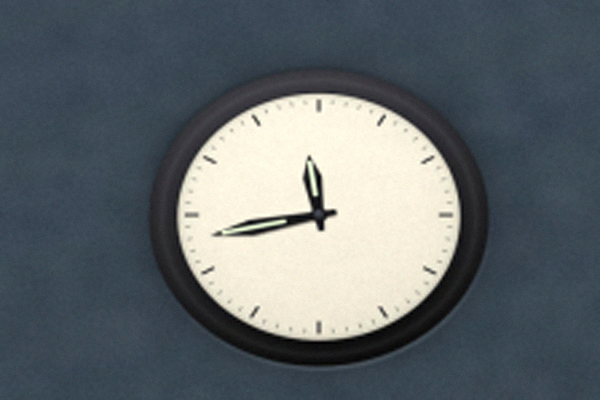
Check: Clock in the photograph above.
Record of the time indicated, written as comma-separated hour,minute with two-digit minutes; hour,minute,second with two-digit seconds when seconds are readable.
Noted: 11,43
